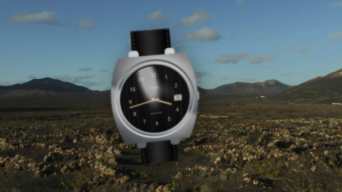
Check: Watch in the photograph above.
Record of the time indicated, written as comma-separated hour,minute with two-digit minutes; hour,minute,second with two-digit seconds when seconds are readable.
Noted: 3,43
